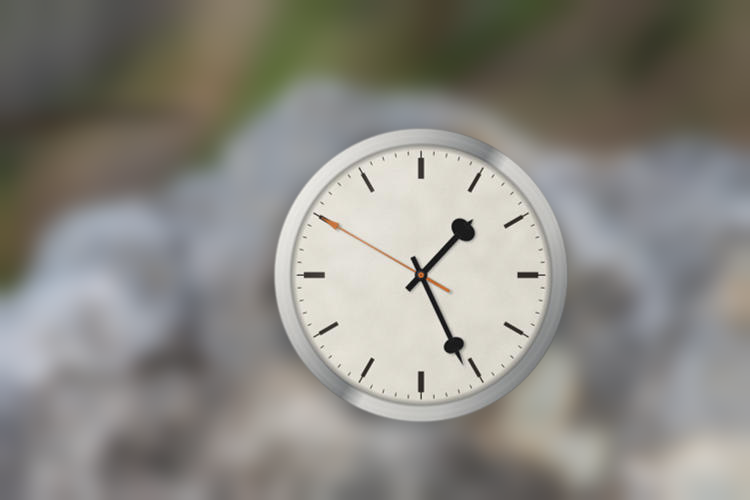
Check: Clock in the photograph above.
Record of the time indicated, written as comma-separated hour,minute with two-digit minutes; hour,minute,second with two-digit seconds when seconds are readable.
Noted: 1,25,50
